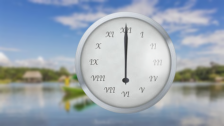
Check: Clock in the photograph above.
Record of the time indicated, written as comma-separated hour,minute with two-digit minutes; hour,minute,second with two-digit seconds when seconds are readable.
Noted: 6,00
